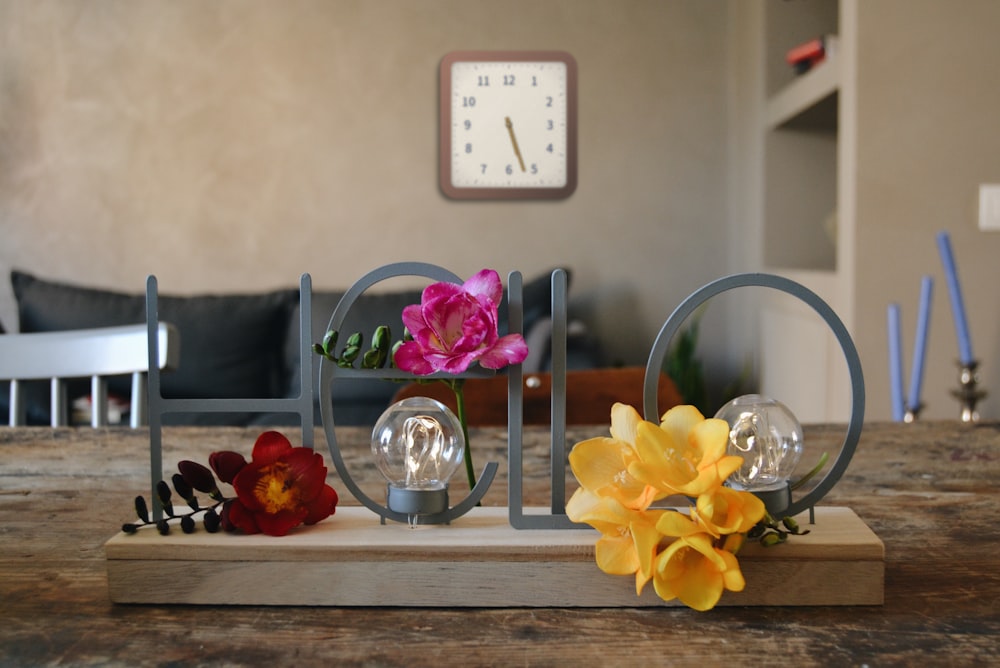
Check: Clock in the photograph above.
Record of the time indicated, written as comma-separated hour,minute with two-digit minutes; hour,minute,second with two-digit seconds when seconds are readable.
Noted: 5,27
